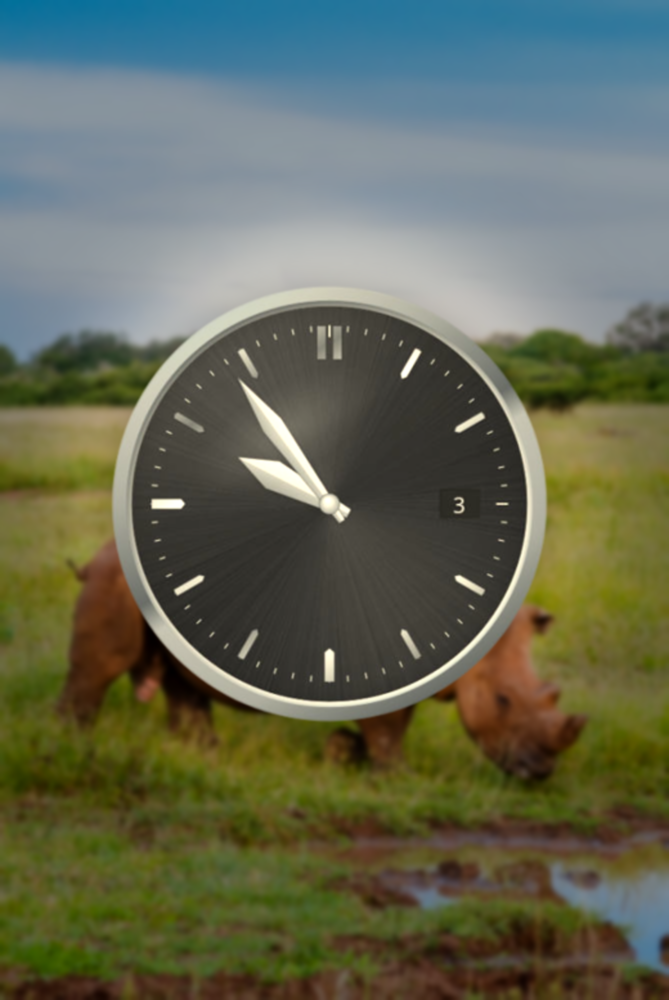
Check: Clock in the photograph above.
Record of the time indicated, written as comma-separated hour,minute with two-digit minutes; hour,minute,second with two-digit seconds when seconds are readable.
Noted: 9,54
